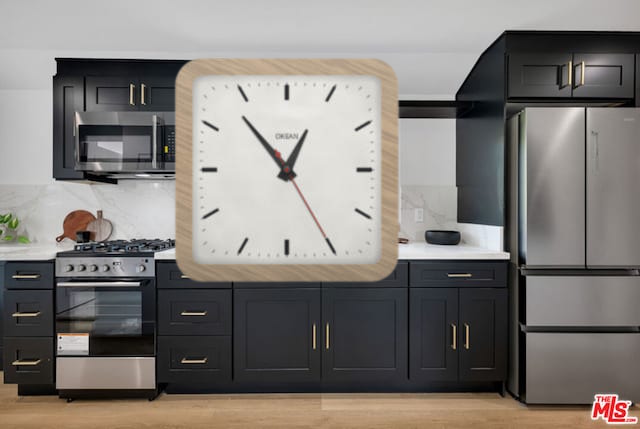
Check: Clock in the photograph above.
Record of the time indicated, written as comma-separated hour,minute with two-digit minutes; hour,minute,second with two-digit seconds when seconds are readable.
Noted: 12,53,25
